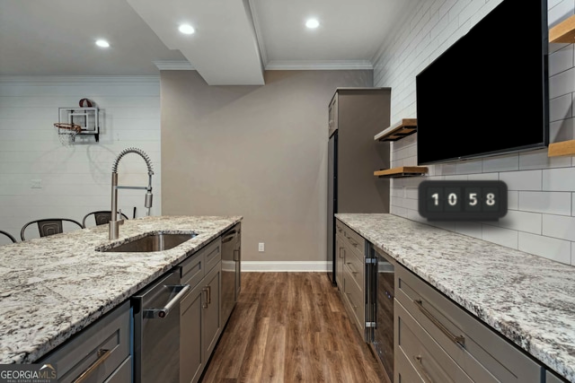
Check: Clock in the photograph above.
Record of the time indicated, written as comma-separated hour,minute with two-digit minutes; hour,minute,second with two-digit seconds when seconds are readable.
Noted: 10,58
